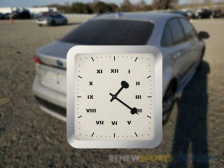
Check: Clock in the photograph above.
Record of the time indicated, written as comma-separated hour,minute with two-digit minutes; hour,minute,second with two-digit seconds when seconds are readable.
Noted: 1,21
